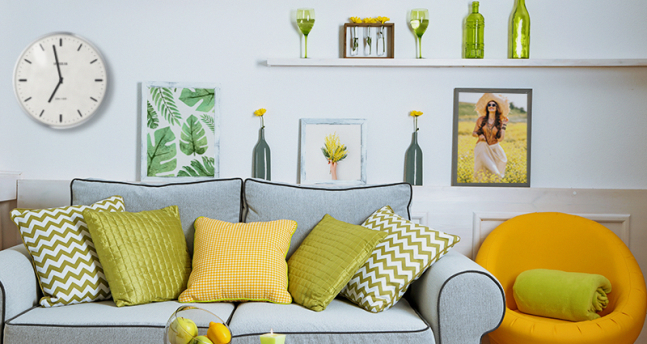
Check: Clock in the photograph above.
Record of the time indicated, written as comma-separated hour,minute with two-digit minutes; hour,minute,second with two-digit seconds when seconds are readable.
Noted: 6,58
